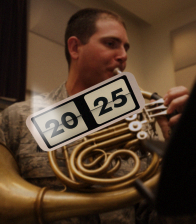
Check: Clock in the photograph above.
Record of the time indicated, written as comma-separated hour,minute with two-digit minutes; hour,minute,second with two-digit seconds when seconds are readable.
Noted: 20,25
